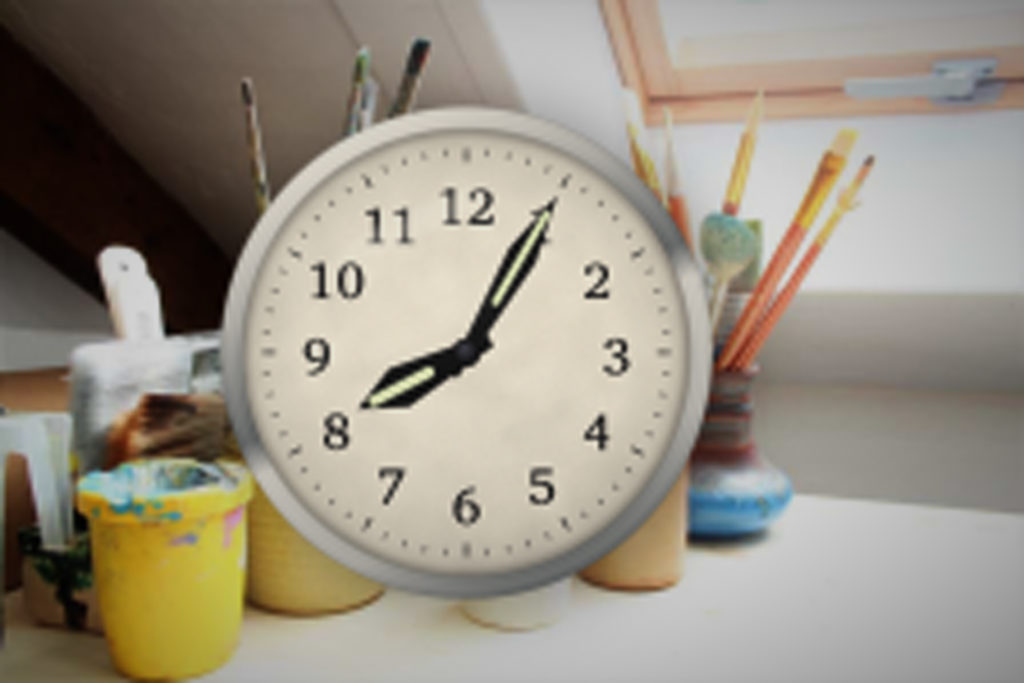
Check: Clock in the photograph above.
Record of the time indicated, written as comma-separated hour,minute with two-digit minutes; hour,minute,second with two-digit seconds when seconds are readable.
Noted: 8,05
